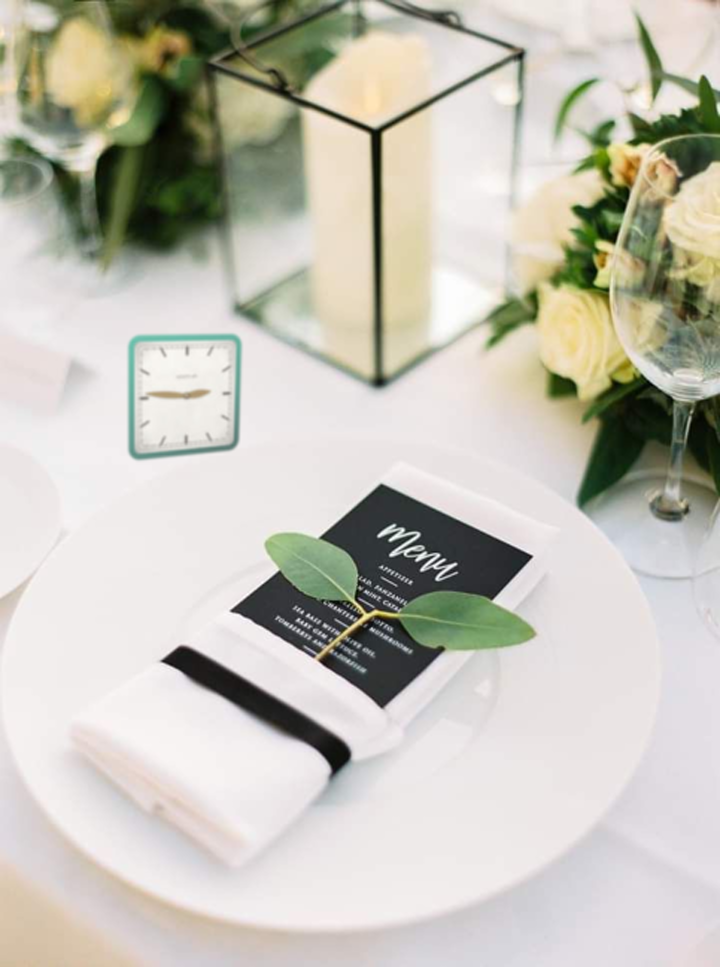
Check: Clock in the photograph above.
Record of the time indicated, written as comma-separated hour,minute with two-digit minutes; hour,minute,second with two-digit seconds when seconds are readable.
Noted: 2,46
